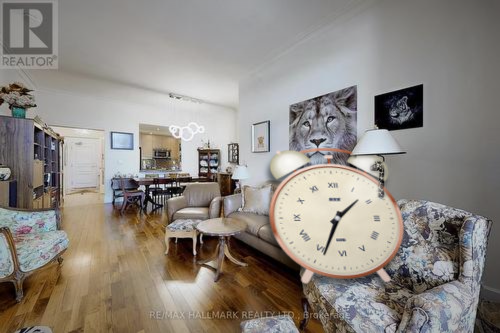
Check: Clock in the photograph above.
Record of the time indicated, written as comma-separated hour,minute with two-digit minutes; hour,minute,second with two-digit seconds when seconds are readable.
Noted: 1,34
